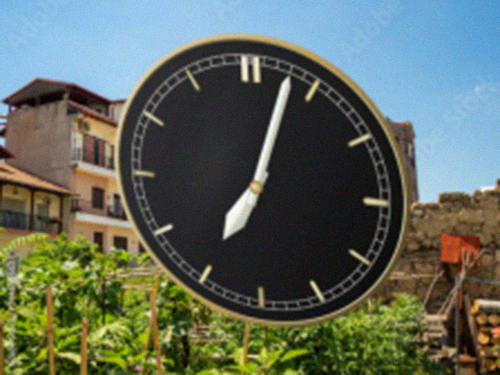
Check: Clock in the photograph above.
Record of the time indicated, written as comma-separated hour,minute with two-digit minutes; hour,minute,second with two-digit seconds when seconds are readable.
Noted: 7,03
